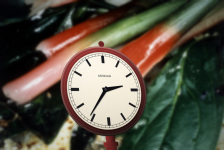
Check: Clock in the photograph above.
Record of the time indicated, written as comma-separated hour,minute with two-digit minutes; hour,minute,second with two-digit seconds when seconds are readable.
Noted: 2,36
